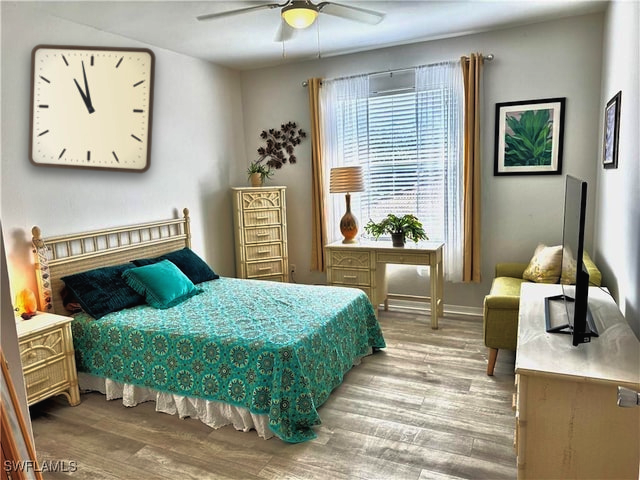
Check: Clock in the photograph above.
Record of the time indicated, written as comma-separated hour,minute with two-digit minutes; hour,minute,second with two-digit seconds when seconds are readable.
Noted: 10,58
